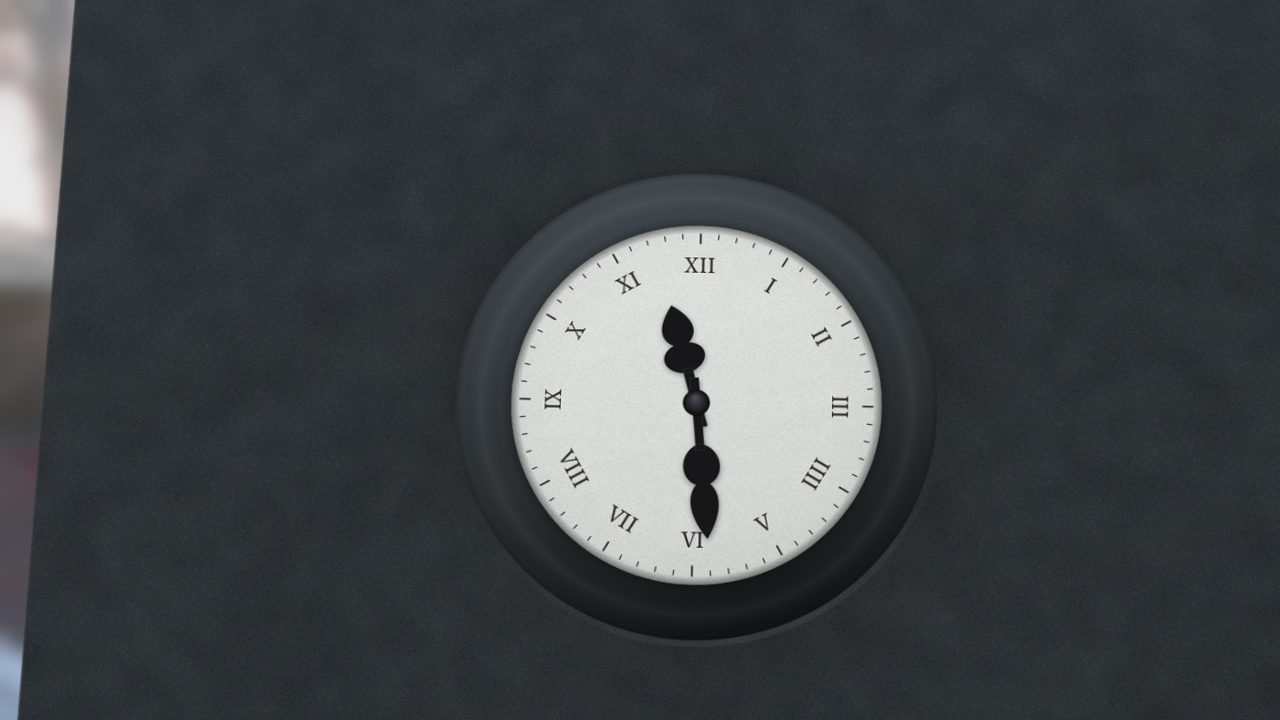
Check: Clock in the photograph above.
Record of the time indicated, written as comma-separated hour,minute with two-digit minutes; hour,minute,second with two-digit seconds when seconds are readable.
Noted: 11,29
